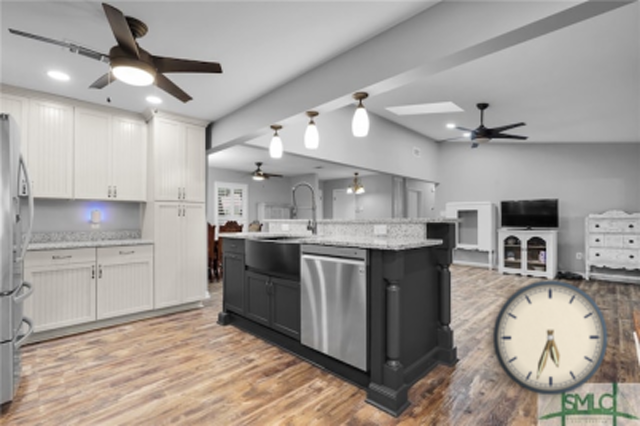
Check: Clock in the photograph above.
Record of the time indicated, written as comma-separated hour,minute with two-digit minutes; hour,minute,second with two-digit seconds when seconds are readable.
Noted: 5,33
